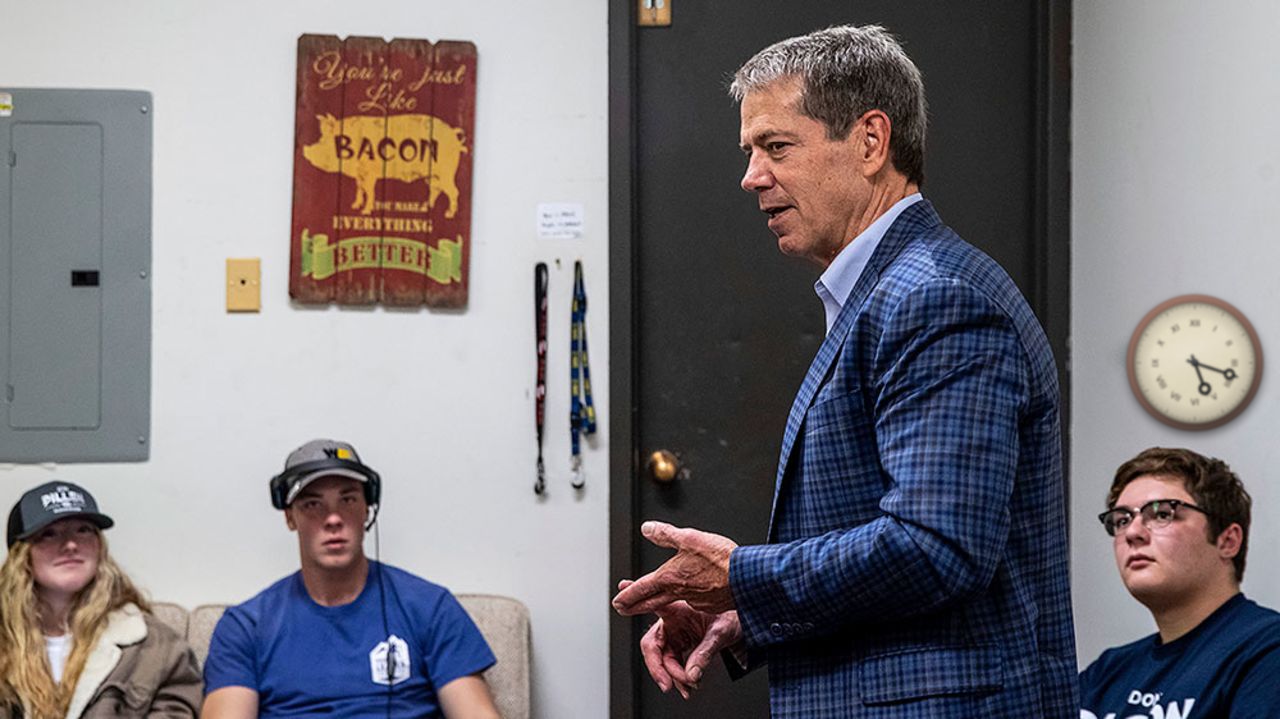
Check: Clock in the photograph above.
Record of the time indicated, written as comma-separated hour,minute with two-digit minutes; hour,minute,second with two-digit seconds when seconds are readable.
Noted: 5,18
